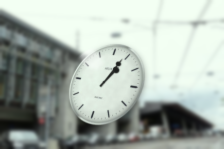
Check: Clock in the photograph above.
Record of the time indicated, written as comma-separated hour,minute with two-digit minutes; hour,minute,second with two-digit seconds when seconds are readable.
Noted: 1,04
